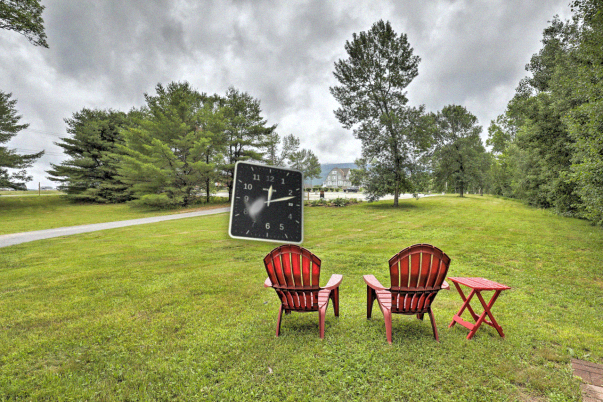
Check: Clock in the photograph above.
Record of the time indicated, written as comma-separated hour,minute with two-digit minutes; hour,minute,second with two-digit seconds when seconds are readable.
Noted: 12,12
